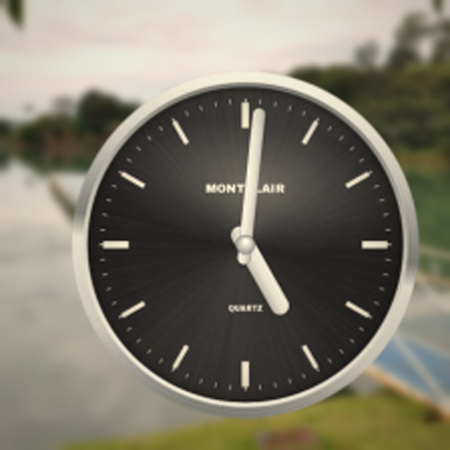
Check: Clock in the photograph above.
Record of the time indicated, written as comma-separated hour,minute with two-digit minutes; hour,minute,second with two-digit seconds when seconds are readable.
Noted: 5,01
